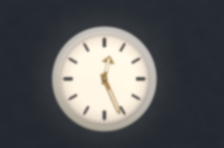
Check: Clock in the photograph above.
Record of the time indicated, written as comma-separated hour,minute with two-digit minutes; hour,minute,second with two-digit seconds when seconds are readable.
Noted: 12,26
